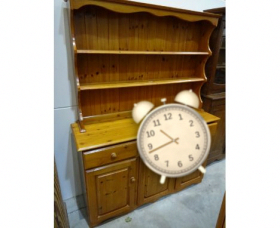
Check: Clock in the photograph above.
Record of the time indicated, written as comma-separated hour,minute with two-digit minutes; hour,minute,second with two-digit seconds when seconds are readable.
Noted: 10,43
